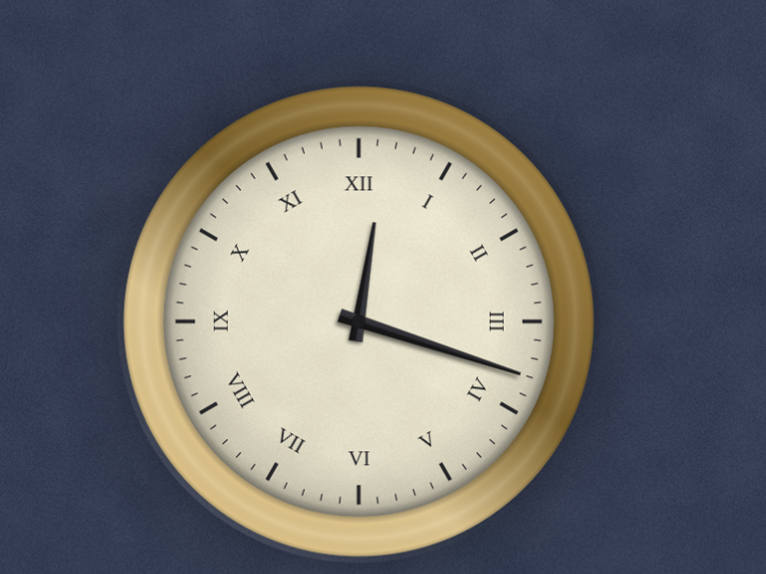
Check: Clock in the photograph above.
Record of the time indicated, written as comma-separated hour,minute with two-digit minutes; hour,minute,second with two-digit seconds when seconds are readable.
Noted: 12,18
